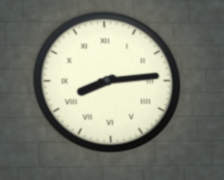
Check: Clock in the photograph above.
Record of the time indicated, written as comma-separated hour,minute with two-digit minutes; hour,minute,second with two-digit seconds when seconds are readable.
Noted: 8,14
